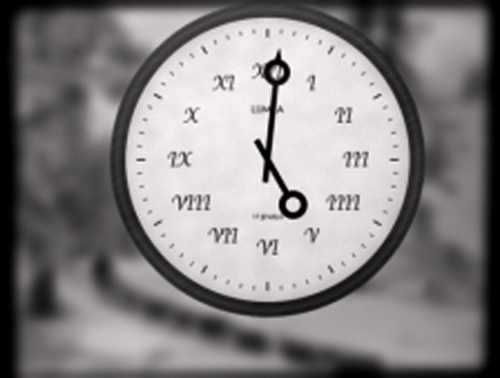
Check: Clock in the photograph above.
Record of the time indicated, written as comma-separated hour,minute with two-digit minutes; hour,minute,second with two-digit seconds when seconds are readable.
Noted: 5,01
